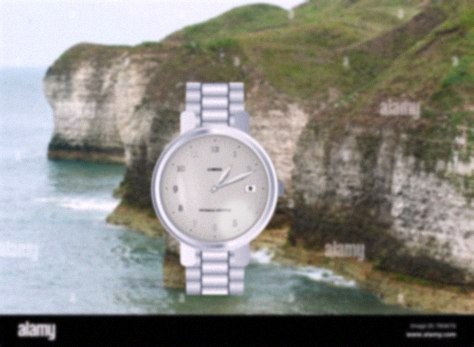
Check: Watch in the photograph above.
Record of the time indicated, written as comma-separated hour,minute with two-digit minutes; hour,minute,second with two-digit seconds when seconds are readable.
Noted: 1,11
